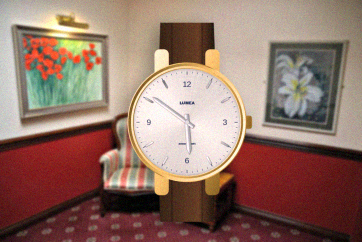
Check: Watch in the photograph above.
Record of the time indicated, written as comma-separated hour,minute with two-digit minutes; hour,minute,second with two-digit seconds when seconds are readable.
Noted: 5,51
